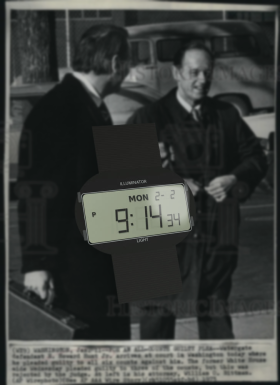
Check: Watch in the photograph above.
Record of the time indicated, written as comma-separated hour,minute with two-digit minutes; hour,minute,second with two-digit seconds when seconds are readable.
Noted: 9,14,34
